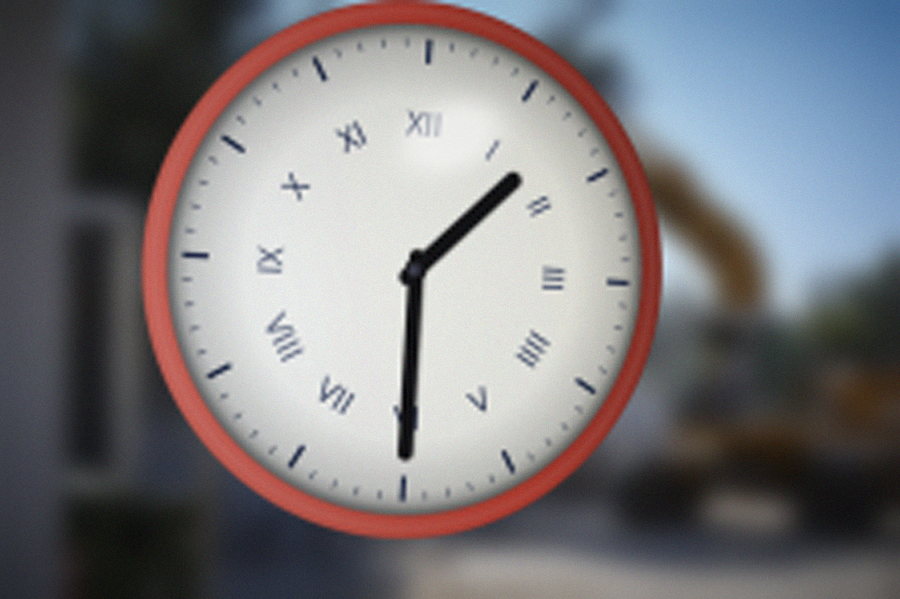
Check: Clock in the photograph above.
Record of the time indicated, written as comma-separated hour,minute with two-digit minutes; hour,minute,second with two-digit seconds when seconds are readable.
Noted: 1,30
